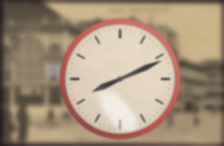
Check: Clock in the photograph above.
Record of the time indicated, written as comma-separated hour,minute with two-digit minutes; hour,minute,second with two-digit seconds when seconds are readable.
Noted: 8,11
